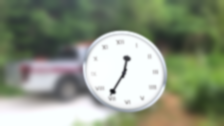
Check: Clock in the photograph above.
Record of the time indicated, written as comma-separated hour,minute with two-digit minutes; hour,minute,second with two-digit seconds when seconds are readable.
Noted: 12,36
